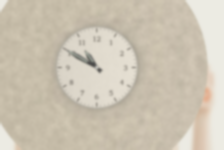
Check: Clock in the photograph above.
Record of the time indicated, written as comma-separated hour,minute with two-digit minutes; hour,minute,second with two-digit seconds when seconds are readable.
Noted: 10,50
